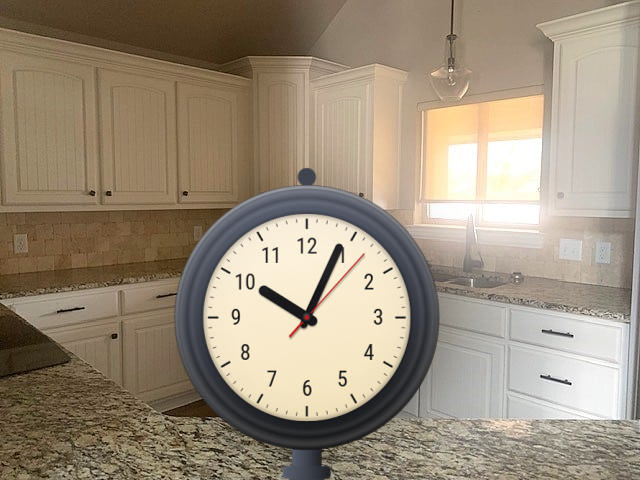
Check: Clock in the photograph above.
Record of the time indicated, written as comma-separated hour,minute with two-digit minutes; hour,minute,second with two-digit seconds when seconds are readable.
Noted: 10,04,07
